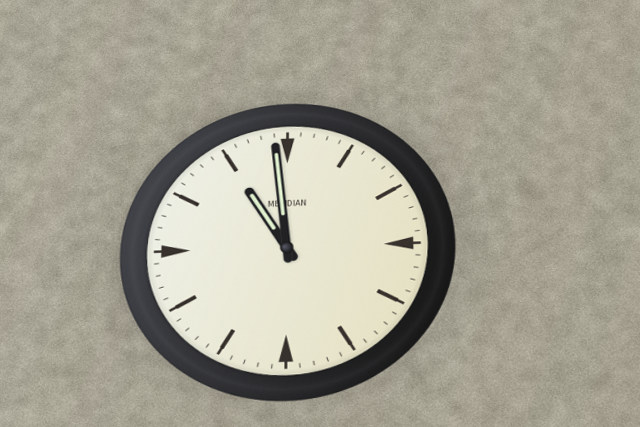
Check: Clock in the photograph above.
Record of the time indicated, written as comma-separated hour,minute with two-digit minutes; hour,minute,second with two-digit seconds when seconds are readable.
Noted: 10,59
